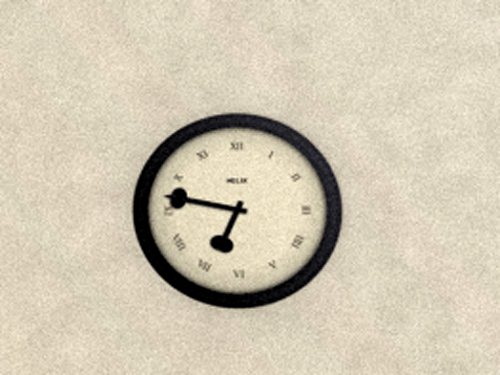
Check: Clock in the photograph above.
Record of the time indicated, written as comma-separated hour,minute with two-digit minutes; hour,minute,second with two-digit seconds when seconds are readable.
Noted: 6,47
